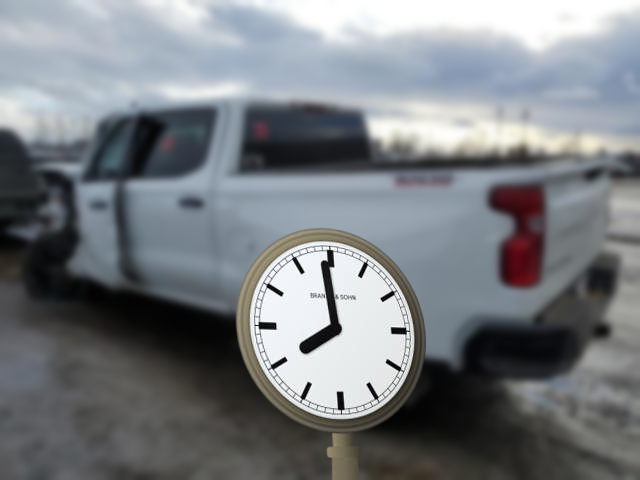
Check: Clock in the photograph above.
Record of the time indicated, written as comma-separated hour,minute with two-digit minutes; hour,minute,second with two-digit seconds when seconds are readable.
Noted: 7,59
